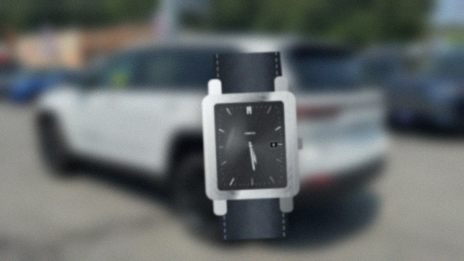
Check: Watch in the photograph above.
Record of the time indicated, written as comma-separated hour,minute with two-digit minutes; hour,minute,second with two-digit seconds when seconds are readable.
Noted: 5,29
